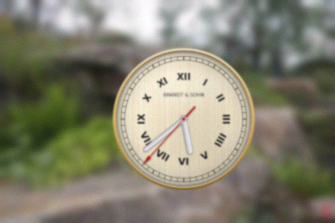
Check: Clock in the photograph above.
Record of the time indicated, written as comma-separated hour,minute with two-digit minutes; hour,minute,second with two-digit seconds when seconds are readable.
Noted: 5,38,37
